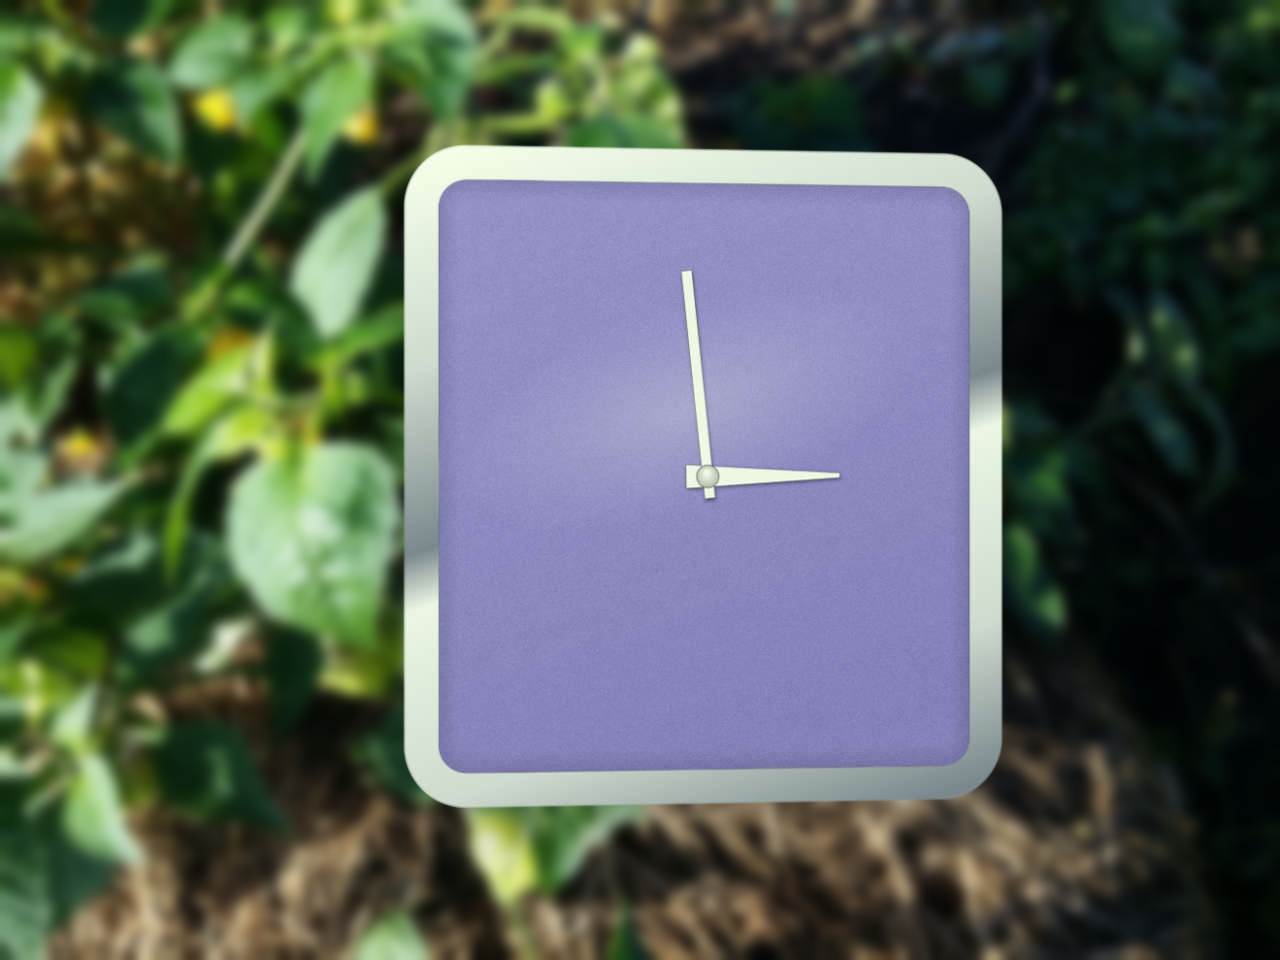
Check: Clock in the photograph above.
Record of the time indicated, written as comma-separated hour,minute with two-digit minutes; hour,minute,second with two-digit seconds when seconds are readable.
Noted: 2,59
